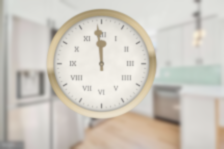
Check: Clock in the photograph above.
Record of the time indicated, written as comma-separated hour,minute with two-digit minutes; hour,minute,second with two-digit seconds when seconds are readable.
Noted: 11,59
